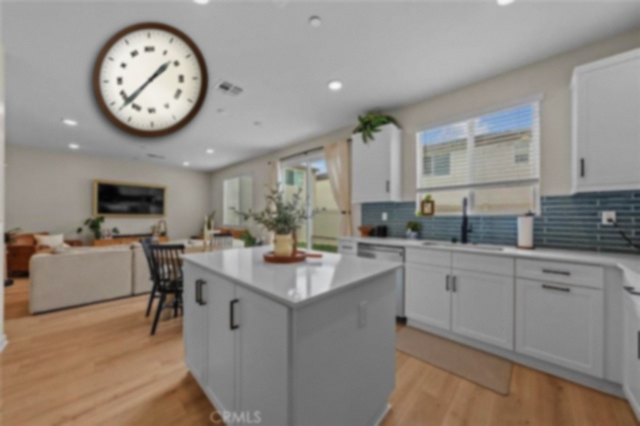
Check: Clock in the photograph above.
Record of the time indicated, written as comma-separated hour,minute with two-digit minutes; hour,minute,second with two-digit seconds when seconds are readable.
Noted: 1,38
